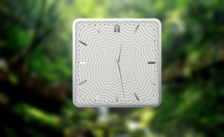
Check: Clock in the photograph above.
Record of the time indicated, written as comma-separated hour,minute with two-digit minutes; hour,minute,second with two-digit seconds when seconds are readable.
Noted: 12,28
